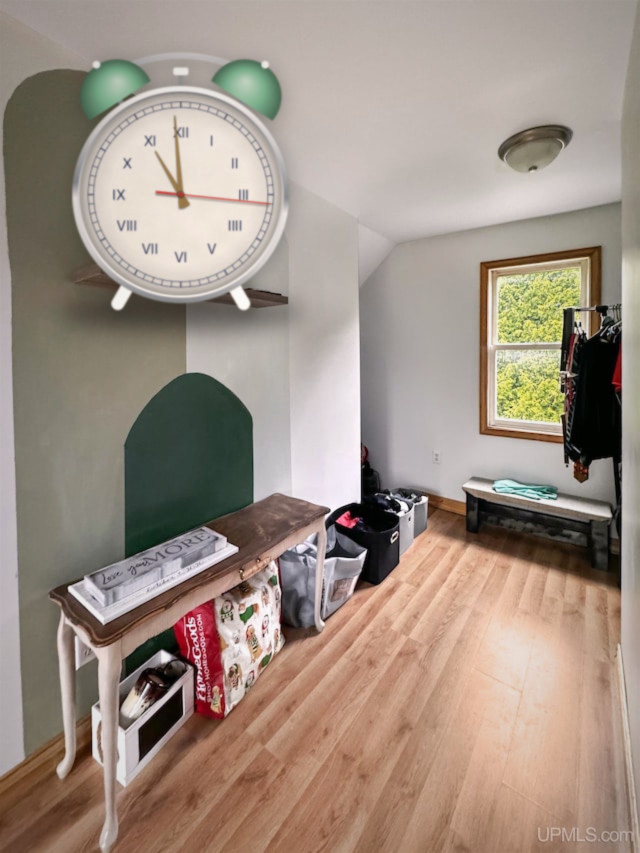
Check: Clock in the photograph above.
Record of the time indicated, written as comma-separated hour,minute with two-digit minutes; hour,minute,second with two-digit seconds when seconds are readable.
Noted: 10,59,16
